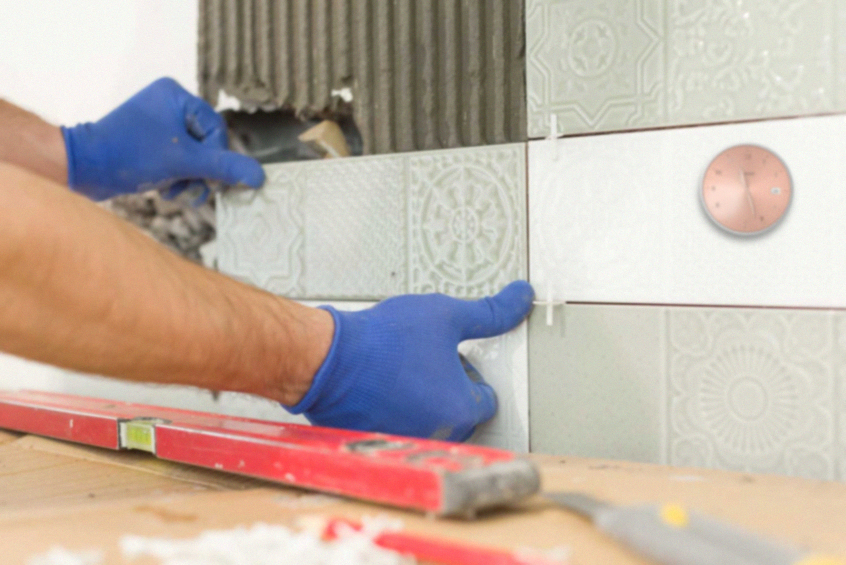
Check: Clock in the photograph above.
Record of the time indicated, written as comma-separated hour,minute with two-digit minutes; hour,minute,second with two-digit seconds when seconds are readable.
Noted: 11,27
